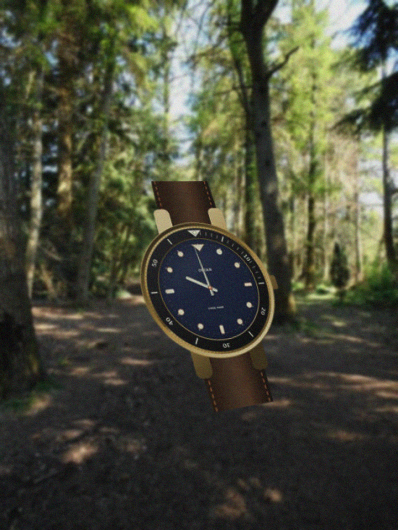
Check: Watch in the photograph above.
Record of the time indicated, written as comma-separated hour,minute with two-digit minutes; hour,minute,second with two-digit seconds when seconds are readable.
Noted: 9,59
